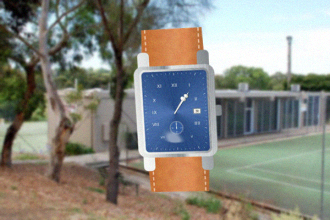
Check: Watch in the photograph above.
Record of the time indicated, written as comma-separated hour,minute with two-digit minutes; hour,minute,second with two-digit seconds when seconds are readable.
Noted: 1,06
